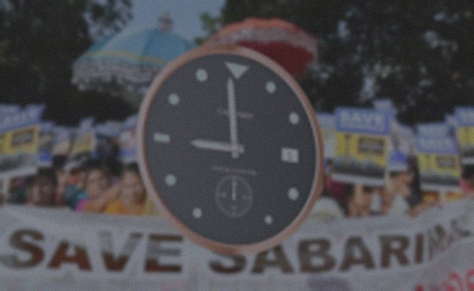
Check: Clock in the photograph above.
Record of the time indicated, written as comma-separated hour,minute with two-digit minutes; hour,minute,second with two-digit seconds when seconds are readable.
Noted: 8,59
